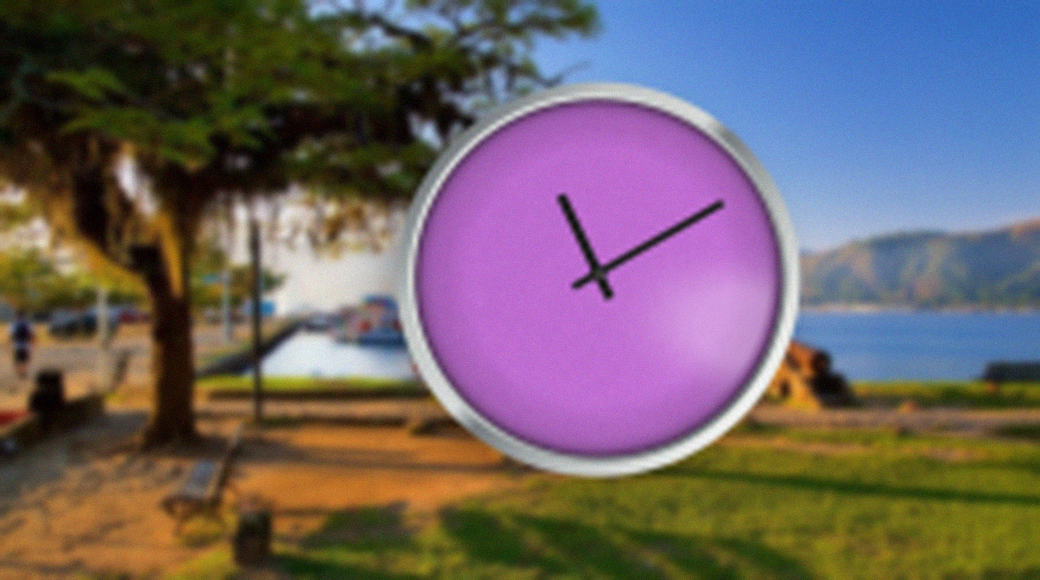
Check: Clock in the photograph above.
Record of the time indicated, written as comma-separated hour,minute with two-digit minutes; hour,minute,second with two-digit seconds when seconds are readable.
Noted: 11,10
